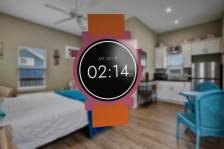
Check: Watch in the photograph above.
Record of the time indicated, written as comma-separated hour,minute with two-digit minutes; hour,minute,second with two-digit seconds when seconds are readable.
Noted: 2,14
